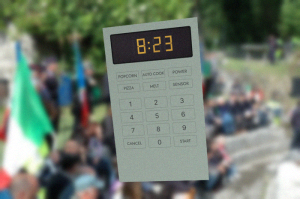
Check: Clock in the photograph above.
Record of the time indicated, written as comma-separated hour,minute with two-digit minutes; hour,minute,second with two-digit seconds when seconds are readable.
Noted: 8,23
